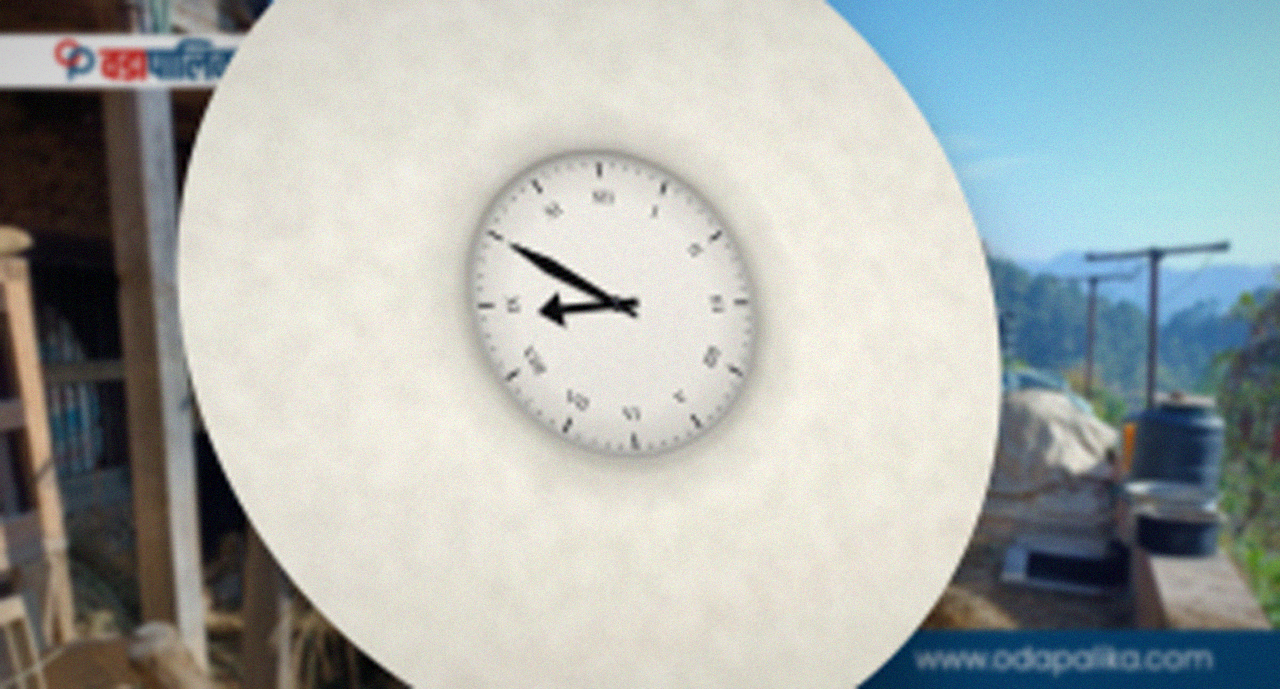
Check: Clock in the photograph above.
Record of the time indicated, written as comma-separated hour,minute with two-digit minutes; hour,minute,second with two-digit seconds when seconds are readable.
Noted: 8,50
